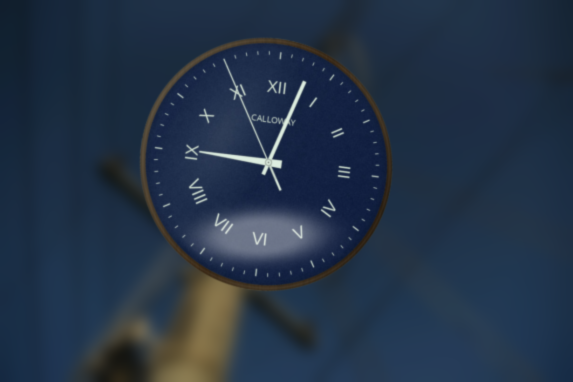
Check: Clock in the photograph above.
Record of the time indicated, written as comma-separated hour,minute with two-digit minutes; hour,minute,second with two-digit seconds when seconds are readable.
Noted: 9,02,55
